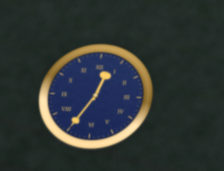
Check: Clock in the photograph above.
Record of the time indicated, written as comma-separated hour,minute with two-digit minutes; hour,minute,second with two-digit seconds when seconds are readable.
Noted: 12,35
